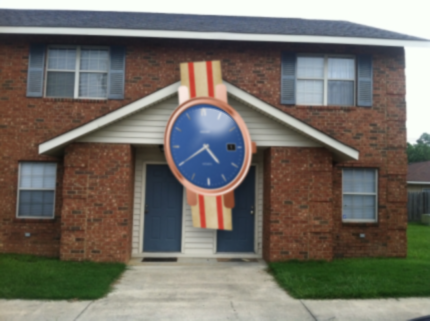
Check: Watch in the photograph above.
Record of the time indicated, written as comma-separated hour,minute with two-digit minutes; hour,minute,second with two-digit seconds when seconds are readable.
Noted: 4,40
